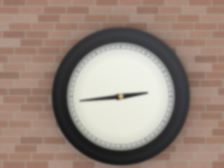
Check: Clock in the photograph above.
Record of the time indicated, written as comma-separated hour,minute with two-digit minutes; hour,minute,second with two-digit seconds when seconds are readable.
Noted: 2,44
